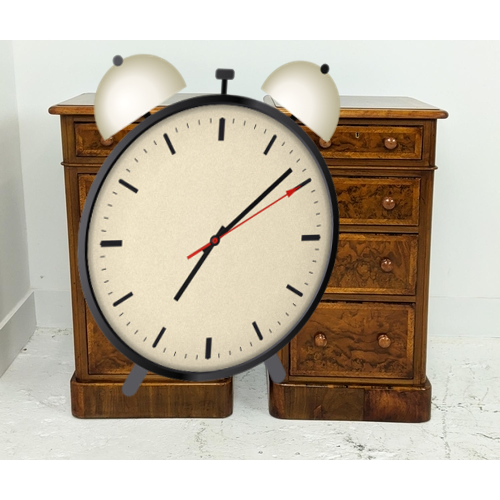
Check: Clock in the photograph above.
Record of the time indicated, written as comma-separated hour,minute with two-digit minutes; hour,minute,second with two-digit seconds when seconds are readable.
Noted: 7,08,10
